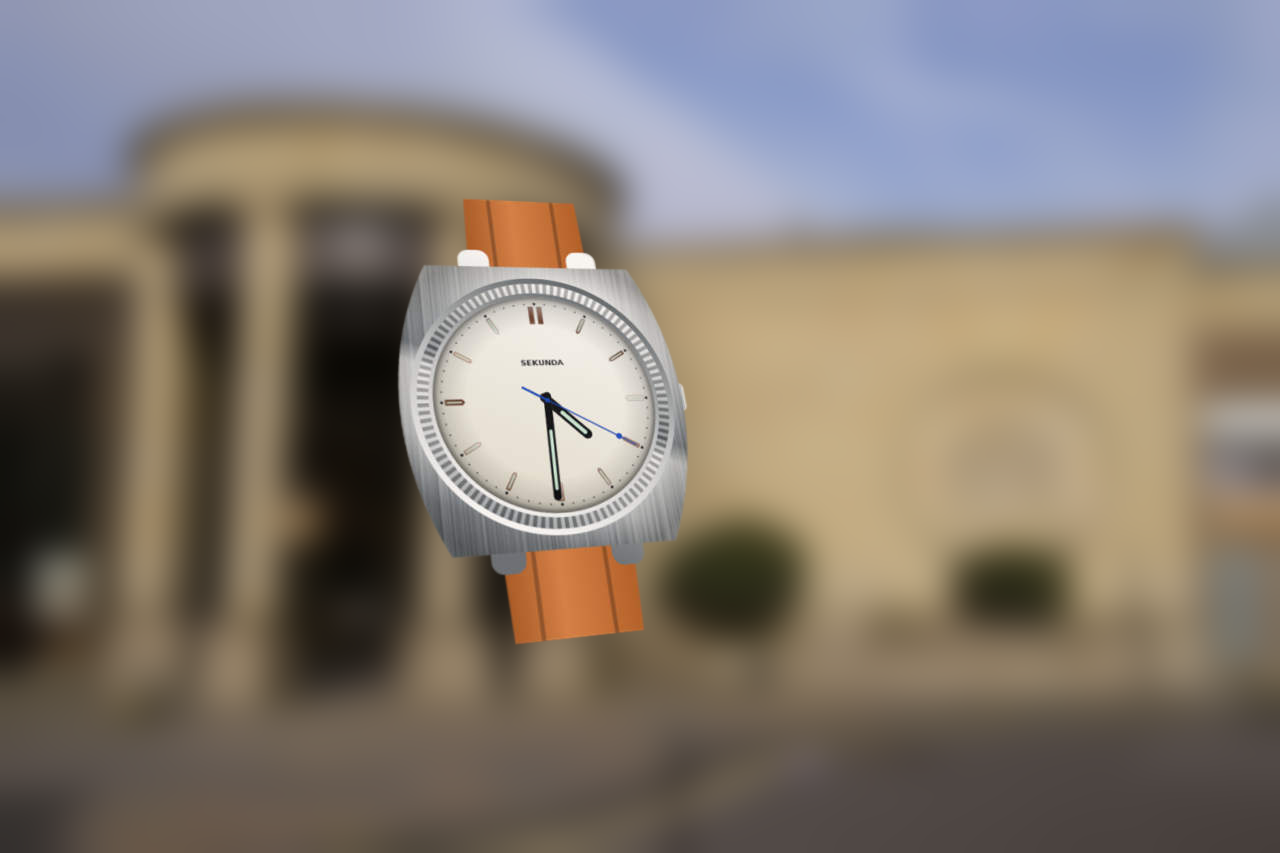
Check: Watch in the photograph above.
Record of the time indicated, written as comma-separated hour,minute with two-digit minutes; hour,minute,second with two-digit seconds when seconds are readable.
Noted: 4,30,20
